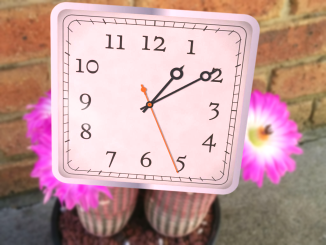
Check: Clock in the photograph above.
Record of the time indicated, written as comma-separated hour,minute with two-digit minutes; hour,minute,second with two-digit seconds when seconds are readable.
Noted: 1,09,26
